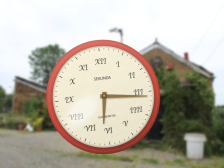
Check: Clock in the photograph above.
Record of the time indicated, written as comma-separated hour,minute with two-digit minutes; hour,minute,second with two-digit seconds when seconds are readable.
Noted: 6,16
